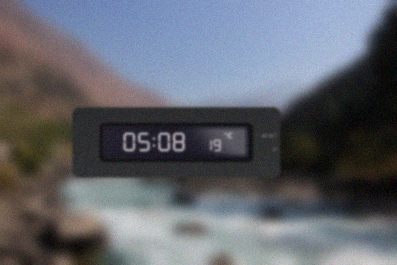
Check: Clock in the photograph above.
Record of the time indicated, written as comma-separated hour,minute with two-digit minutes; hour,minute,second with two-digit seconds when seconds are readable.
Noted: 5,08
